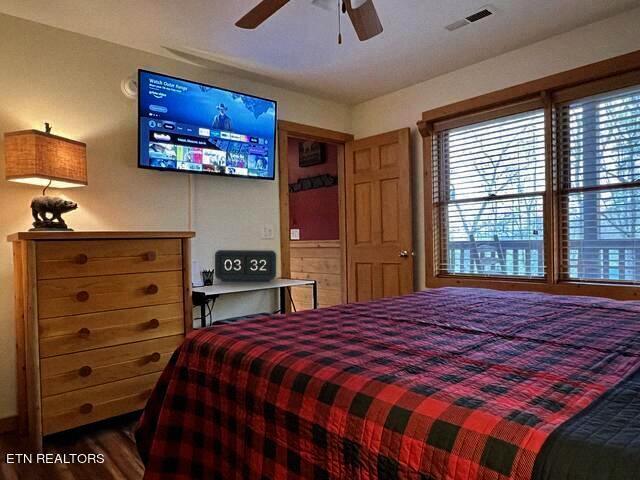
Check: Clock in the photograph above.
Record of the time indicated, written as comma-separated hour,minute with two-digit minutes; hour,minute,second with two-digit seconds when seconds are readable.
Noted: 3,32
